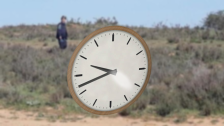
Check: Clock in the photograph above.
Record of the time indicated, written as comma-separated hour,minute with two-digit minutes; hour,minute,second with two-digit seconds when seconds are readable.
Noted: 9,42
